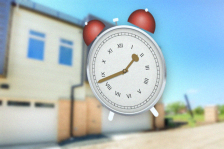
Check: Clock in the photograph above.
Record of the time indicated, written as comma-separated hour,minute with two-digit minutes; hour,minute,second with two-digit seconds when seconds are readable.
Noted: 1,43
